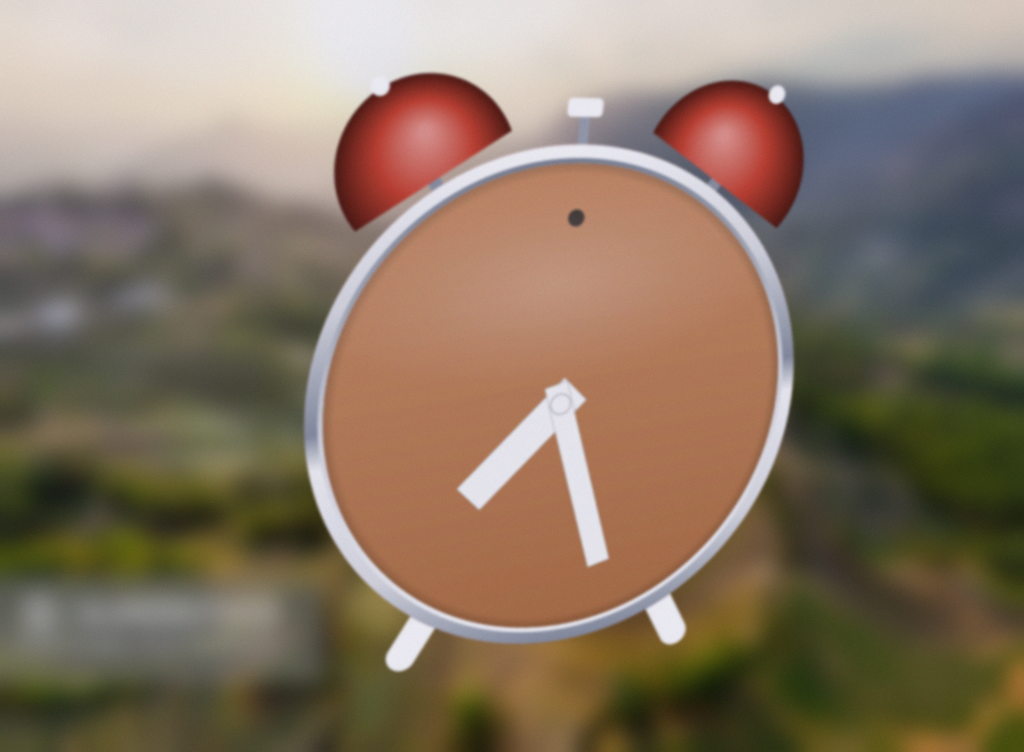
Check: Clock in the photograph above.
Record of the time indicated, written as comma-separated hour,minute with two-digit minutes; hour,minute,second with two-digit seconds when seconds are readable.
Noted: 7,27
